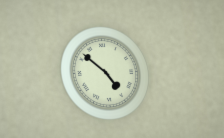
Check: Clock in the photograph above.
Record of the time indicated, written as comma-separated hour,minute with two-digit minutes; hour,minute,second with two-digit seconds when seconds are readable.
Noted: 4,52
